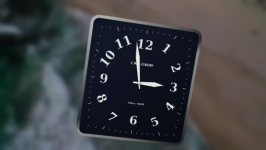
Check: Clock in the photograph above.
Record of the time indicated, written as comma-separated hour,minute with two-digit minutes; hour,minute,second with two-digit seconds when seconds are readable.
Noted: 2,58
